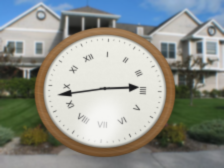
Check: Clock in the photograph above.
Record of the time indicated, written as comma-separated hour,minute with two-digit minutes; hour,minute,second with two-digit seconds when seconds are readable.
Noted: 3,48
